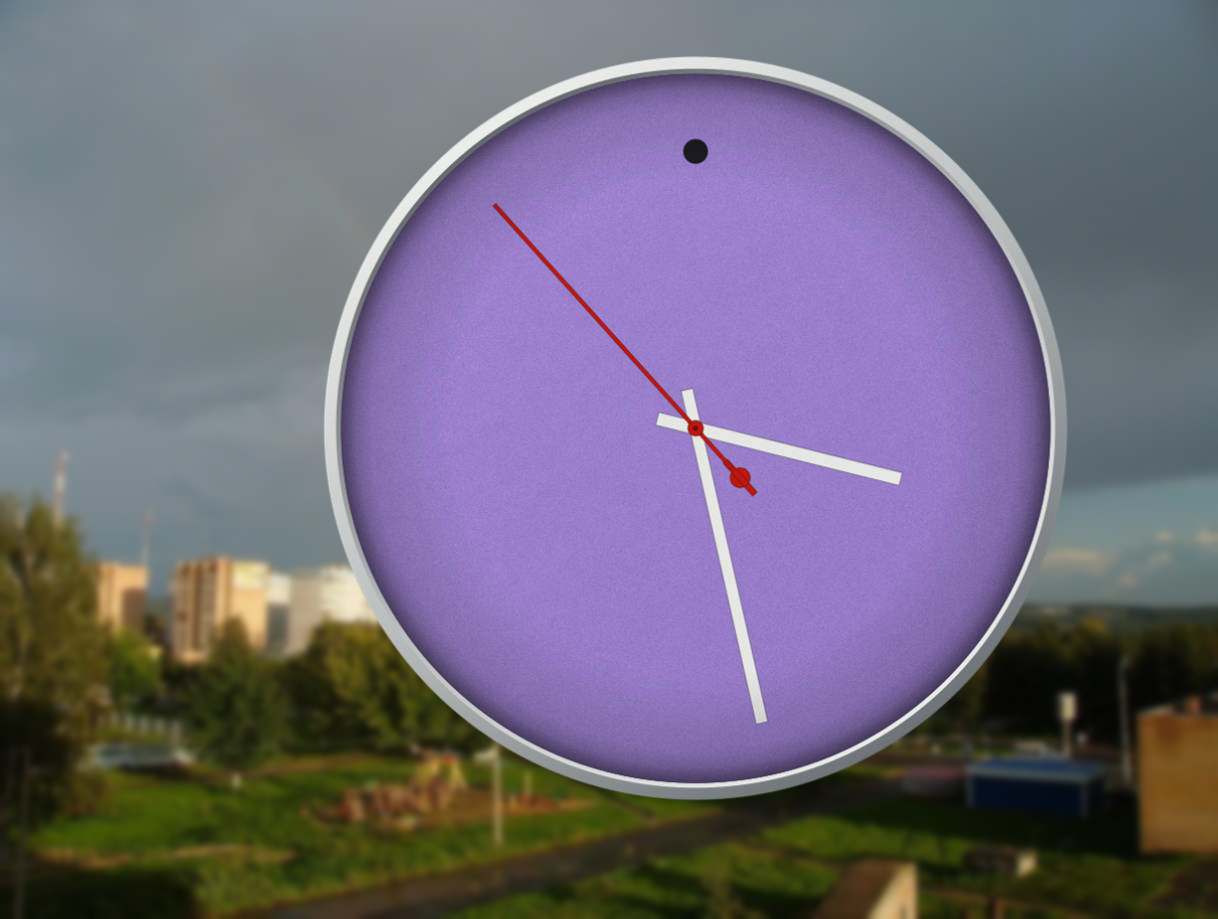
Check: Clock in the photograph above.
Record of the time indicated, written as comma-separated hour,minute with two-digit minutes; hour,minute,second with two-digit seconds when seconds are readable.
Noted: 3,27,53
